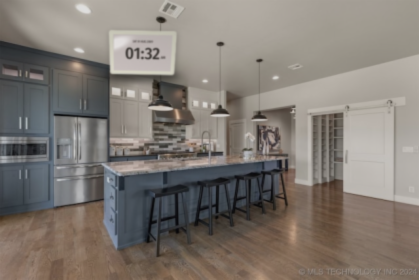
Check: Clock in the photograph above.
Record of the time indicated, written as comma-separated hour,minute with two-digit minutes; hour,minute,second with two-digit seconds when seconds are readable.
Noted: 1,32
